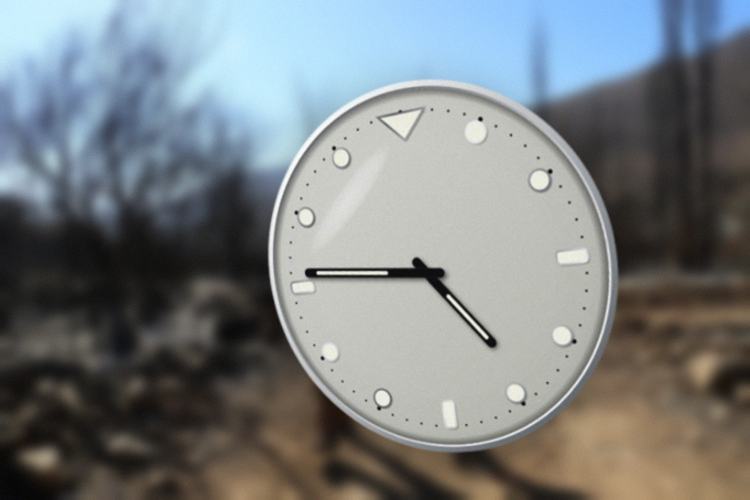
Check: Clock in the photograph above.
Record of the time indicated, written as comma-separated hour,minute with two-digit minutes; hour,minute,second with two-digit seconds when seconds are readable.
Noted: 4,46
